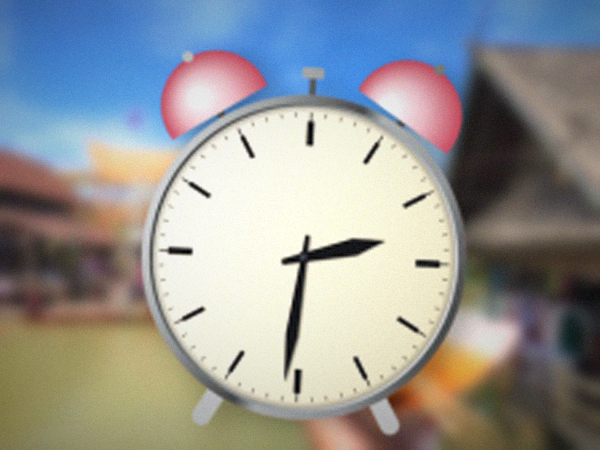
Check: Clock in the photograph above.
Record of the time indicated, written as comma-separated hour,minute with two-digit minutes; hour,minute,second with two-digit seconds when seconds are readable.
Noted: 2,31
